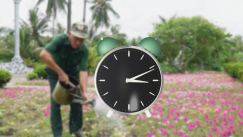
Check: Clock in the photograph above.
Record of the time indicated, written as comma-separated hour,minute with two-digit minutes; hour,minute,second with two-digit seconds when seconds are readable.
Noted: 3,11
